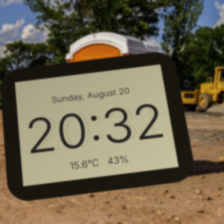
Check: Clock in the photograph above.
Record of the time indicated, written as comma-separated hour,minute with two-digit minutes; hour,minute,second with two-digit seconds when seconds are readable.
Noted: 20,32
